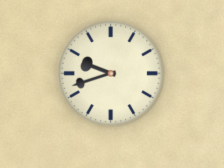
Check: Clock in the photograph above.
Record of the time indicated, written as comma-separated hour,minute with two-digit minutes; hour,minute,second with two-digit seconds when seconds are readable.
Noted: 9,42
